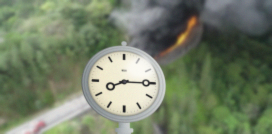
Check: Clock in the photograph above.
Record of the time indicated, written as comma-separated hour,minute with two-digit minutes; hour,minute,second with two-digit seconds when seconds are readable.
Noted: 8,15
